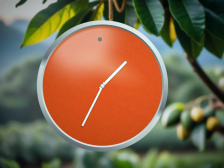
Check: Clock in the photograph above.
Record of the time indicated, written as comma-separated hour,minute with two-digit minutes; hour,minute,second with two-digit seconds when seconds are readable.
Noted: 1,35
